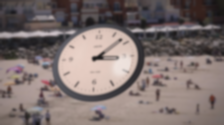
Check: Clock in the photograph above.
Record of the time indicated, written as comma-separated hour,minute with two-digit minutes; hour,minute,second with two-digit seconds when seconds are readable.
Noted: 3,08
